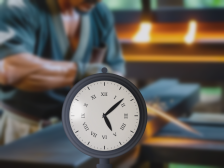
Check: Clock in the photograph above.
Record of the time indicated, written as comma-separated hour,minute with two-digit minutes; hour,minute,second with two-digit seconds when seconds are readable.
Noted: 5,08
